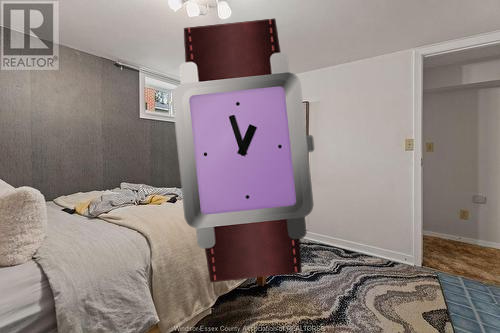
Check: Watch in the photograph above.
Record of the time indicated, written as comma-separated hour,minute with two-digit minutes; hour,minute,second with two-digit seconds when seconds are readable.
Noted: 12,58
